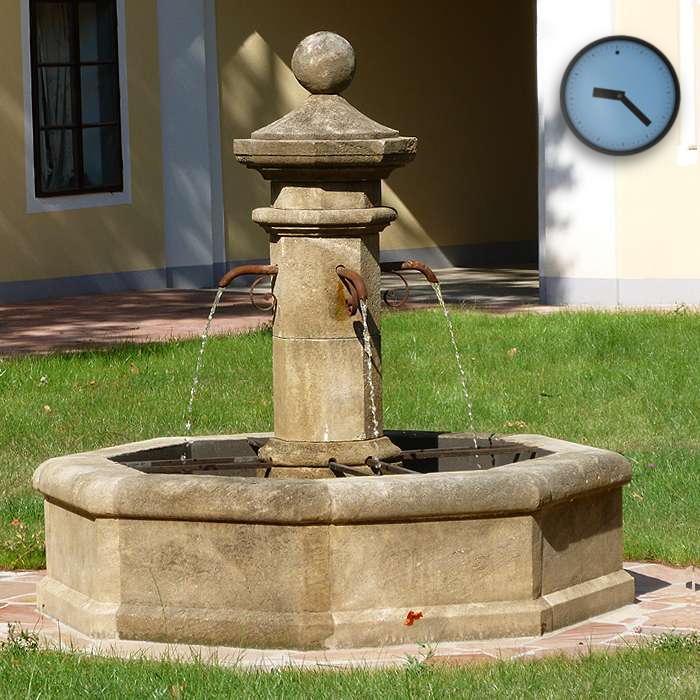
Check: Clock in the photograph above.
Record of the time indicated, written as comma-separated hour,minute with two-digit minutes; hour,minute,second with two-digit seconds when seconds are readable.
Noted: 9,23
